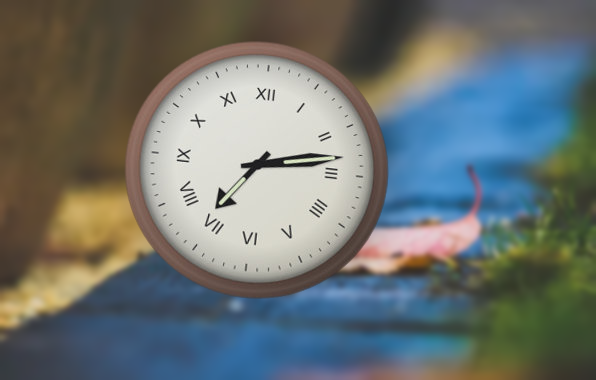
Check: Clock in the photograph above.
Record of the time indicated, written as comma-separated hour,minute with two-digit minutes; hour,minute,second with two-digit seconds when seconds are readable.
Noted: 7,13
